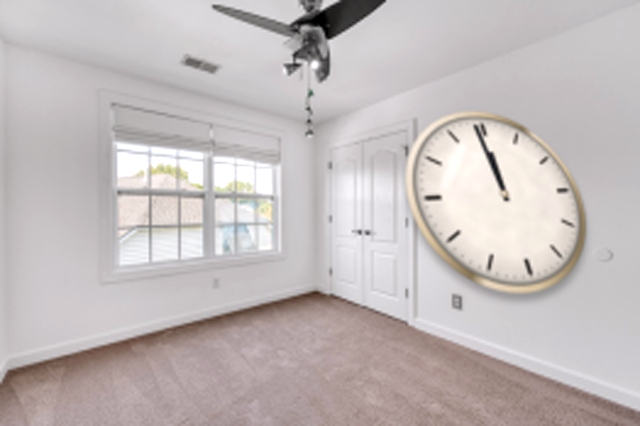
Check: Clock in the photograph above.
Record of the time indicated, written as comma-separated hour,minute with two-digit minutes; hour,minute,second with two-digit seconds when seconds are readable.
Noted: 11,59
